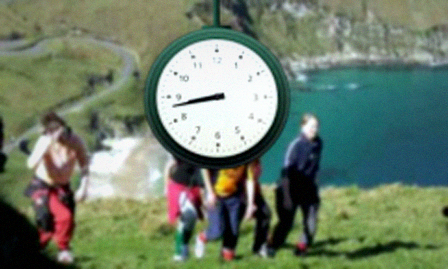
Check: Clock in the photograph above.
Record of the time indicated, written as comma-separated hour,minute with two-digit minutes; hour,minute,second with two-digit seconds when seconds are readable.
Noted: 8,43
